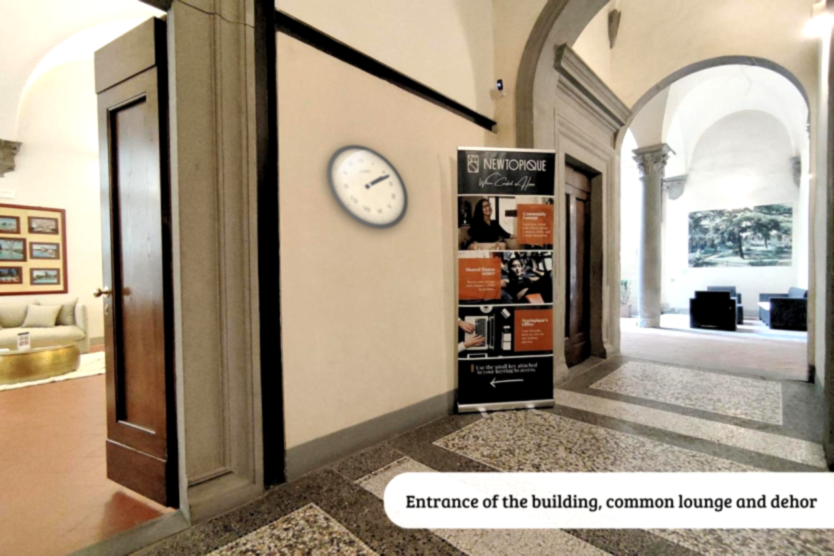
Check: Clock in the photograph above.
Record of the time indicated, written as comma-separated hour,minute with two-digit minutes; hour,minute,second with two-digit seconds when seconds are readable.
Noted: 2,12
